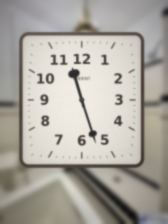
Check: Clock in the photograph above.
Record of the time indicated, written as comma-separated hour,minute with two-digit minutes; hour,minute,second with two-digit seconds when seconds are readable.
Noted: 11,27
